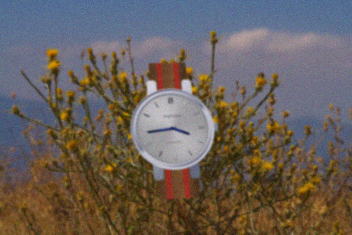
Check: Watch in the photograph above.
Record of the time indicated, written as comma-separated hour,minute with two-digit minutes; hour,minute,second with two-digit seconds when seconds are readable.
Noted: 3,44
